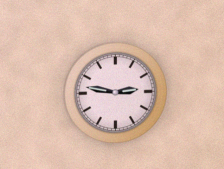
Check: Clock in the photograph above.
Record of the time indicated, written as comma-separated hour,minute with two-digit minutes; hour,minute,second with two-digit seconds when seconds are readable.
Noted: 2,47
